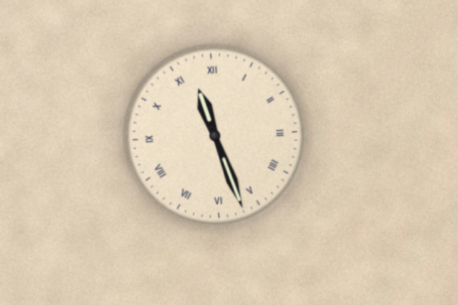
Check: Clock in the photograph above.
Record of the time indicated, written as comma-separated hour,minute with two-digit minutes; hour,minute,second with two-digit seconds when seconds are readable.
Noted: 11,27
